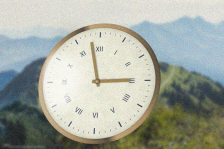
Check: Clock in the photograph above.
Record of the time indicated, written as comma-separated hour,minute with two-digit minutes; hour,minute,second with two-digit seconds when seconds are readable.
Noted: 2,58
